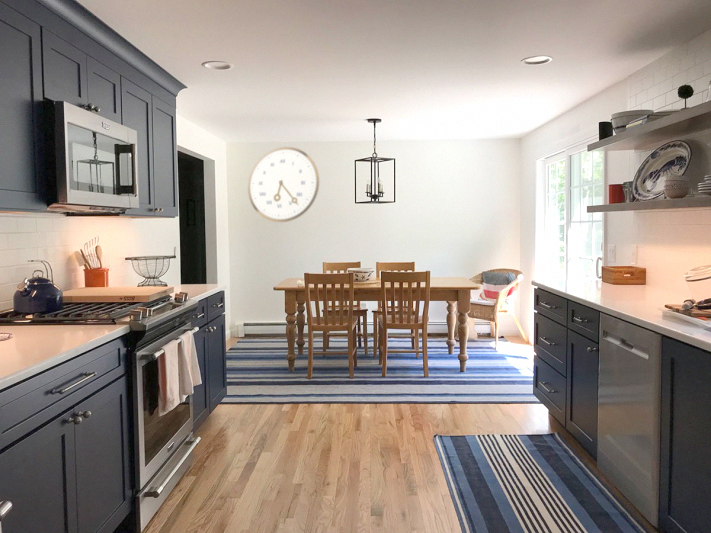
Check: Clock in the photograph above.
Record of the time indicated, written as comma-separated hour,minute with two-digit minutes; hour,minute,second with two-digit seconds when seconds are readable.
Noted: 6,23
